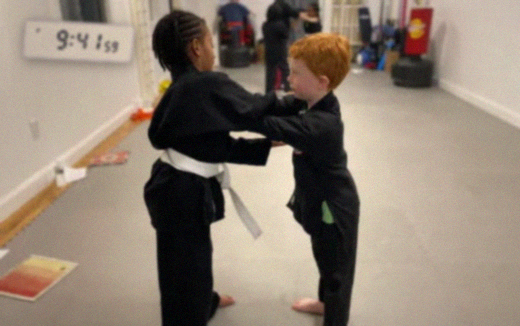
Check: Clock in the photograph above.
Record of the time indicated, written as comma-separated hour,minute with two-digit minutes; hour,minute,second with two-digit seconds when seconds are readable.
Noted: 9,41
